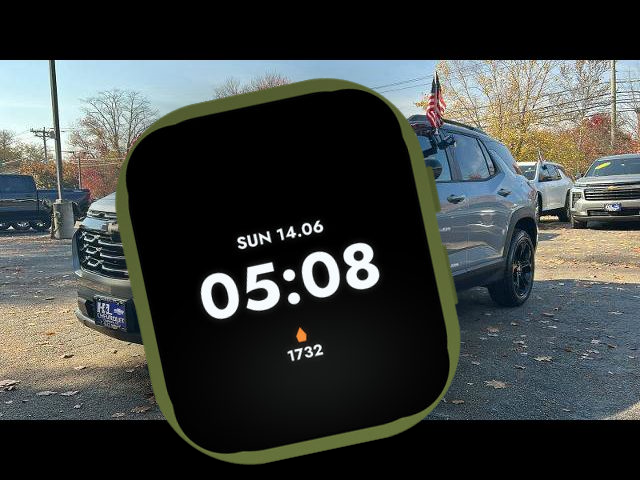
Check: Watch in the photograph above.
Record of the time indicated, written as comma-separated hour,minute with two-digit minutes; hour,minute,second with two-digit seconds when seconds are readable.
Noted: 5,08
